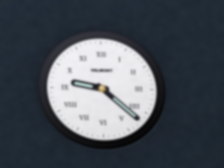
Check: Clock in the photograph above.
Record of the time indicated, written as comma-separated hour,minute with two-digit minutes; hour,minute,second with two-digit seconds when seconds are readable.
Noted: 9,22
